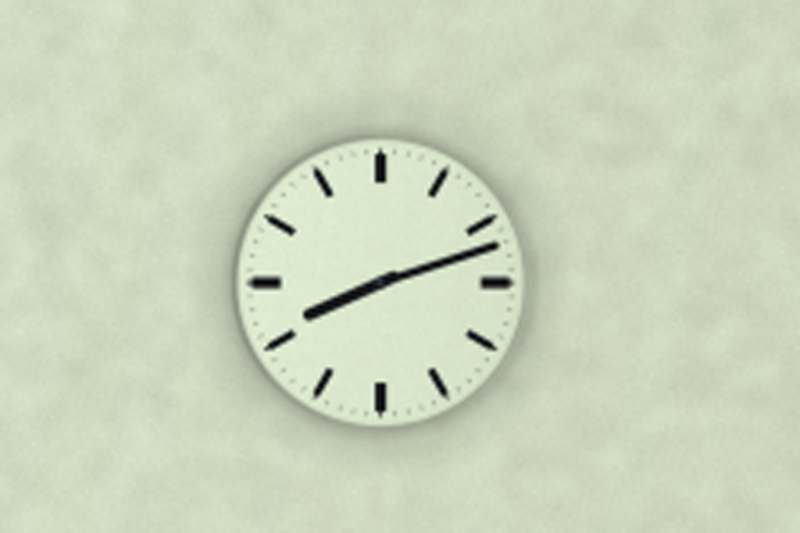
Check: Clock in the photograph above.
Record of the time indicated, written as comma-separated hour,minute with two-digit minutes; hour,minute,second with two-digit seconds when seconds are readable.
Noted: 8,12
